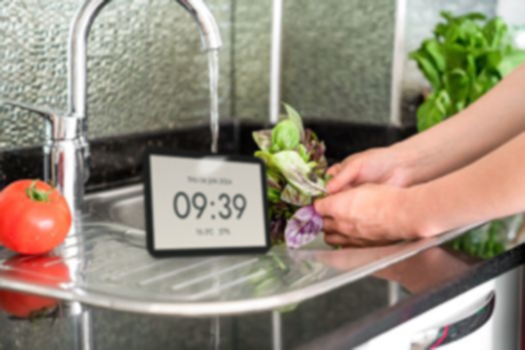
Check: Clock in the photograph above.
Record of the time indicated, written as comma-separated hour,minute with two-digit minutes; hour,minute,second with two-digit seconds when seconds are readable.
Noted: 9,39
